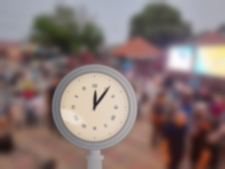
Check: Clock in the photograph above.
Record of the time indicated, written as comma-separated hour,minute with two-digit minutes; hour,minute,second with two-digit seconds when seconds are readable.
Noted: 12,06
